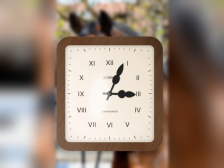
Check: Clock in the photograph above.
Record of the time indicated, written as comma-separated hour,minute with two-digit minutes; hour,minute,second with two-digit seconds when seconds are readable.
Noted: 3,04
